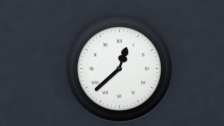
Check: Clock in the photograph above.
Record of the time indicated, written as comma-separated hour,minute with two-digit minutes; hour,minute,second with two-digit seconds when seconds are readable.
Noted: 12,38
